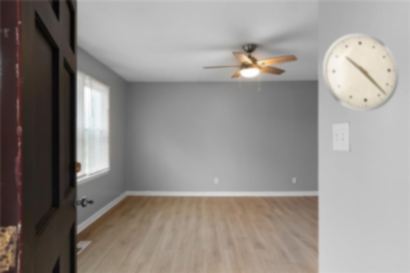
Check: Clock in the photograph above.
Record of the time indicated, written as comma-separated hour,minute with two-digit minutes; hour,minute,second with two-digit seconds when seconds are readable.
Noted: 10,23
